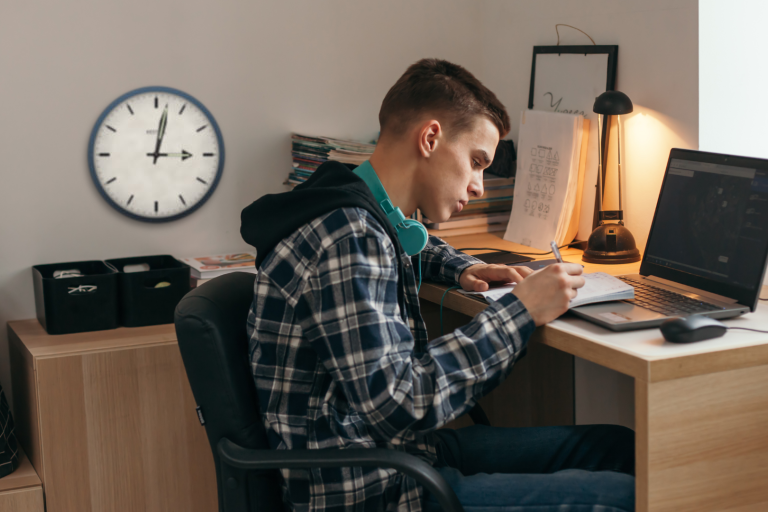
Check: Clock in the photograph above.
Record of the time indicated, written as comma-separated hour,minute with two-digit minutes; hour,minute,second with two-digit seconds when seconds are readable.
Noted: 3,02
